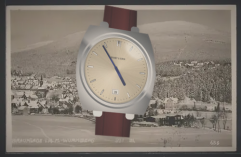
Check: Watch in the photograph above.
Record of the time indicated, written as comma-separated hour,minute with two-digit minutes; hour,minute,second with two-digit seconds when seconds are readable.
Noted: 4,54
